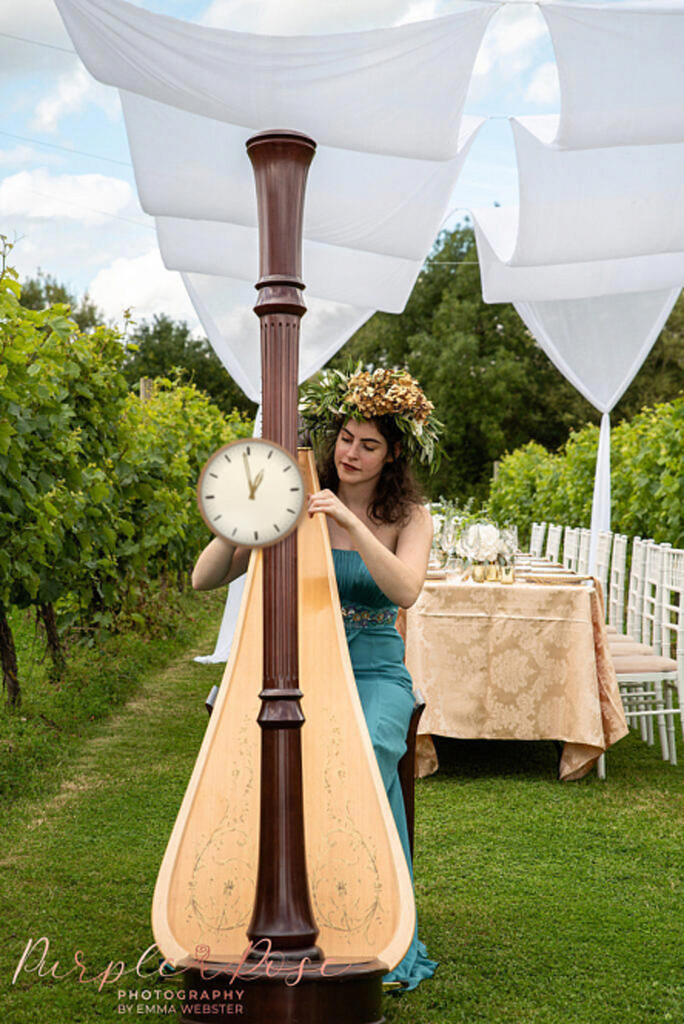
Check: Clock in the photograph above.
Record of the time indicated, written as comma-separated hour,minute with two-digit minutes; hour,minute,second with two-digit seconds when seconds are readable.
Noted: 12,59
